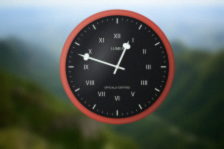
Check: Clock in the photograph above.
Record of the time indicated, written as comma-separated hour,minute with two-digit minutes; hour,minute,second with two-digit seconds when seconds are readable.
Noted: 12,48
